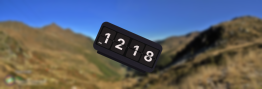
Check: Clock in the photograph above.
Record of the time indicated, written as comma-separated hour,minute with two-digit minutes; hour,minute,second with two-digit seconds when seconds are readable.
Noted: 12,18
